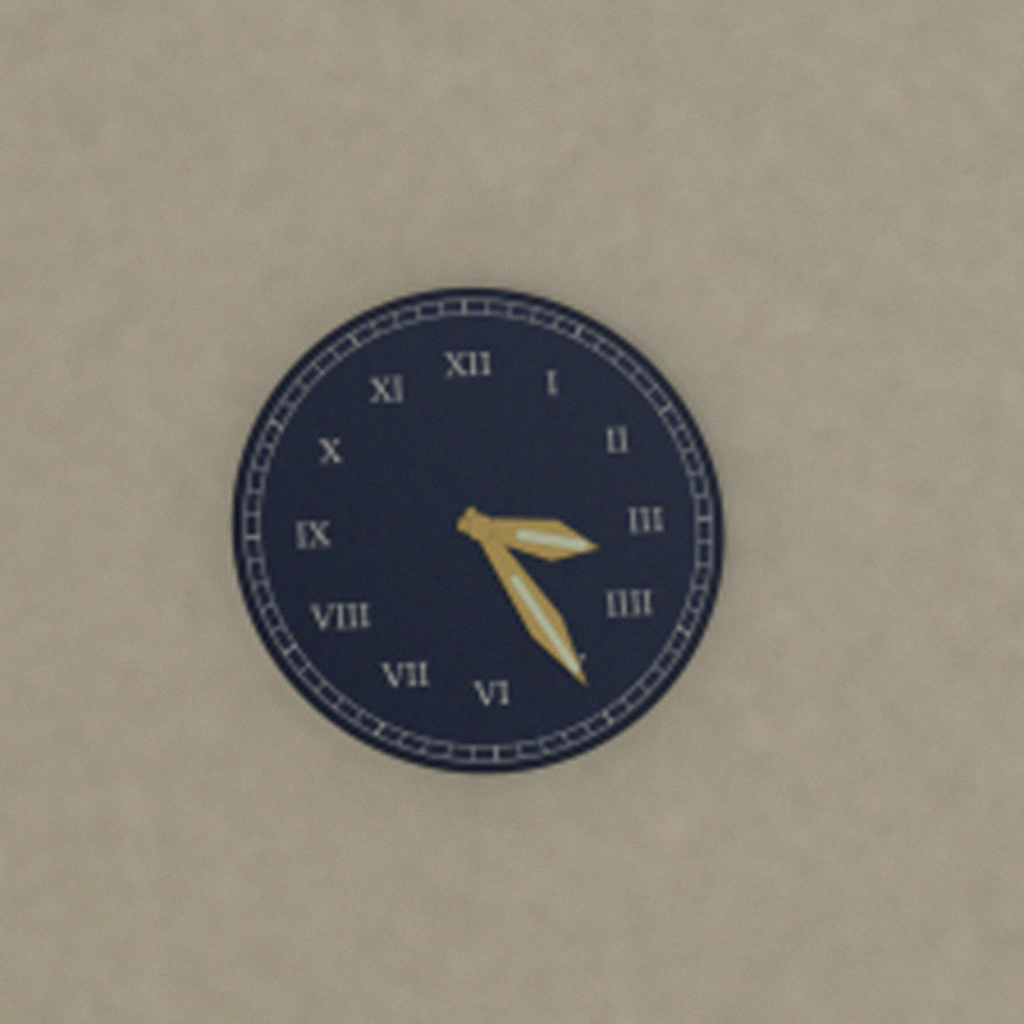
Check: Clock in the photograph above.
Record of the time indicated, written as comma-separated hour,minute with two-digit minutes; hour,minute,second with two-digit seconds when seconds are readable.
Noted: 3,25
